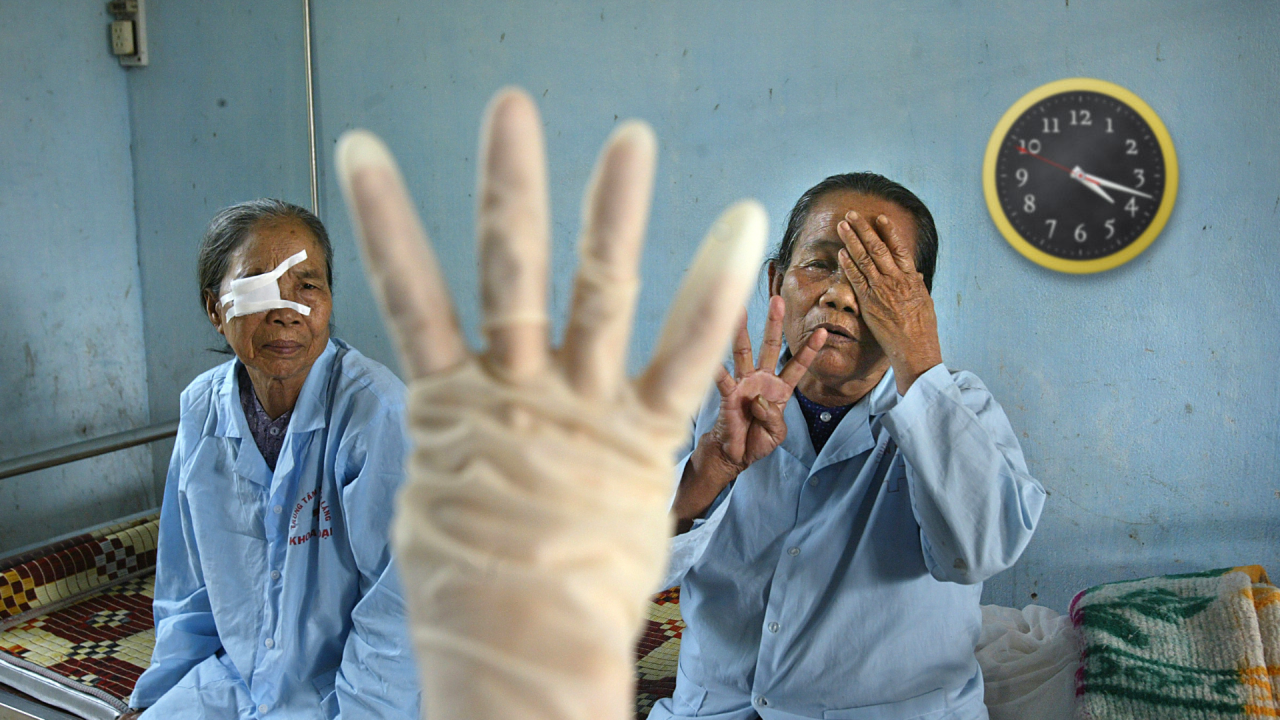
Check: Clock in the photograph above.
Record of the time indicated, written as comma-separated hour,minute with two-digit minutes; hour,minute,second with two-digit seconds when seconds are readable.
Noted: 4,17,49
